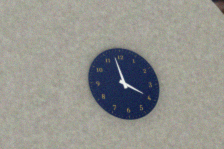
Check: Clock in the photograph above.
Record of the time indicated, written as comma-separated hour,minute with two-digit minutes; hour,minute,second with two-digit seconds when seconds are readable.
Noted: 3,58
